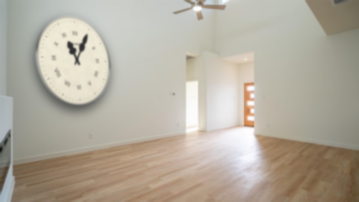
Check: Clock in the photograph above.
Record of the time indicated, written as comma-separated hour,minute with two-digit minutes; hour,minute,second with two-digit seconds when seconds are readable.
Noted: 11,05
